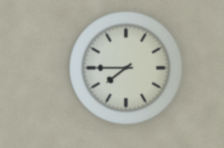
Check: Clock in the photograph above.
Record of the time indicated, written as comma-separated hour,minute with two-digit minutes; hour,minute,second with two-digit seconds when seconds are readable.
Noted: 7,45
